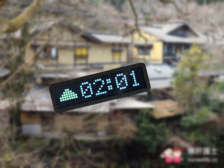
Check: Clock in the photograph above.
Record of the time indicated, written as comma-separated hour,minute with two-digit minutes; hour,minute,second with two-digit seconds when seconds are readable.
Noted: 2,01
